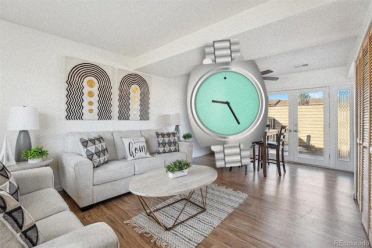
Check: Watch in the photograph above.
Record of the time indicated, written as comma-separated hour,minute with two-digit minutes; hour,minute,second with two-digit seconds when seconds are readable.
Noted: 9,26
